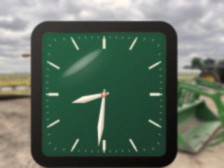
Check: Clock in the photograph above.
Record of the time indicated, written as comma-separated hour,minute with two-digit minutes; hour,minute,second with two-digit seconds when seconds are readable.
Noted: 8,31
